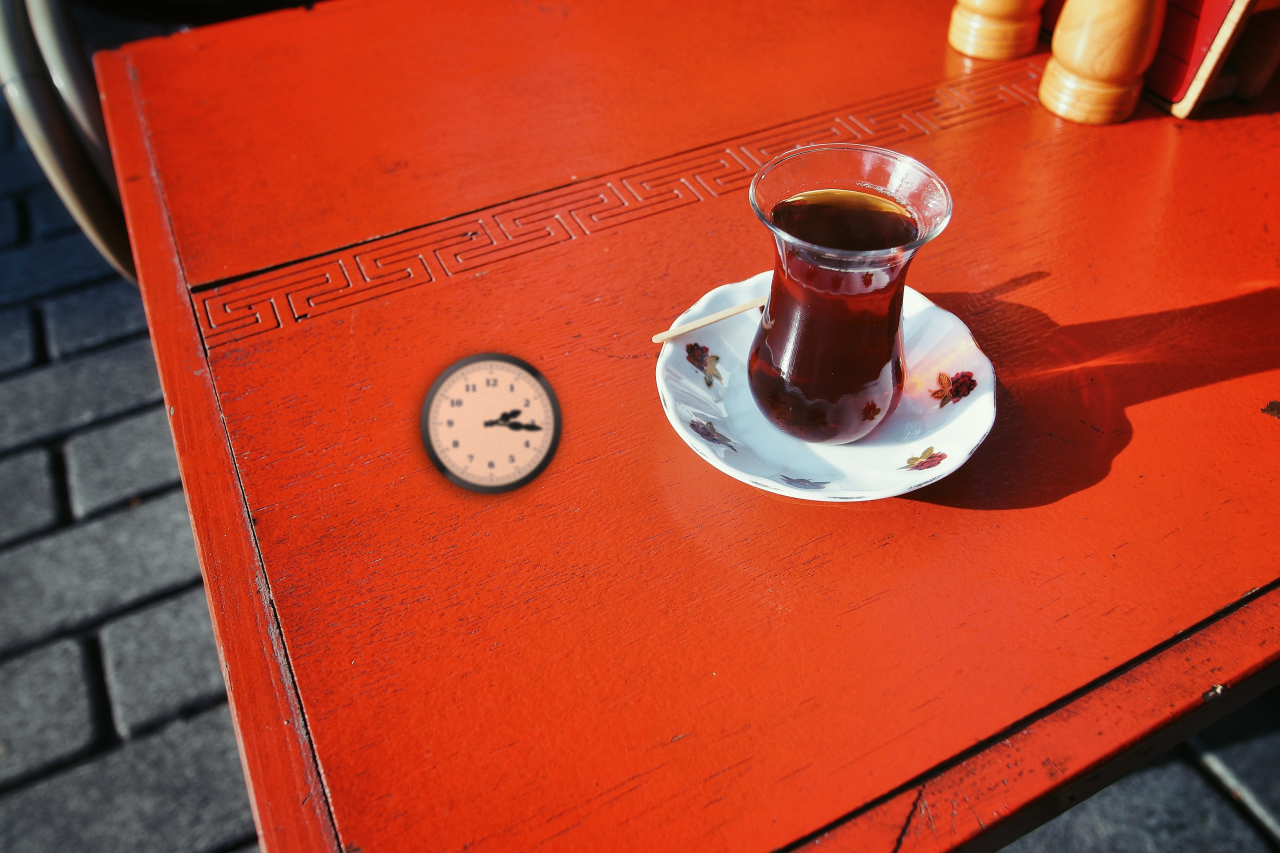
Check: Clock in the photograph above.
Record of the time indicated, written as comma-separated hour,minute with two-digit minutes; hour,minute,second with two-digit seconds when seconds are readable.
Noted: 2,16
